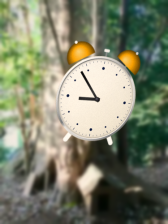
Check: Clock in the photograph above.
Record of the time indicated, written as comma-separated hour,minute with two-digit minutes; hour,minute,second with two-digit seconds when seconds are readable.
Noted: 8,53
